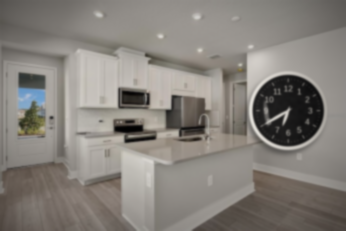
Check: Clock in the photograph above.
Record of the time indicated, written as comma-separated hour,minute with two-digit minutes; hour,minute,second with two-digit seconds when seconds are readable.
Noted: 6,40
